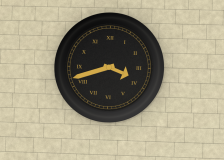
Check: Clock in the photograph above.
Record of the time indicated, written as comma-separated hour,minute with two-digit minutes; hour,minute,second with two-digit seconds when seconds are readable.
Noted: 3,42
